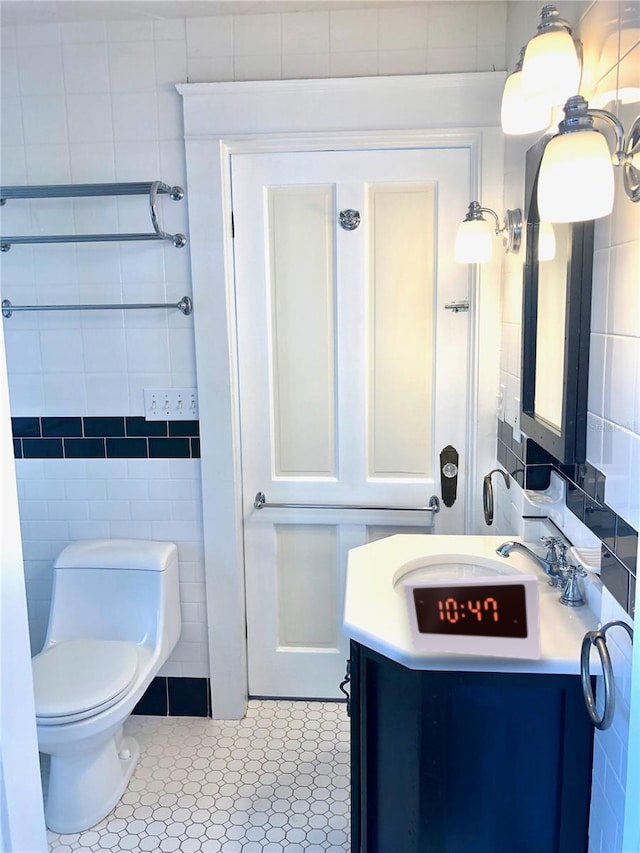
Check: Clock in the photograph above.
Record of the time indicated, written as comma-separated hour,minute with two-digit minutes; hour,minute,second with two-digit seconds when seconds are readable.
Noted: 10,47
